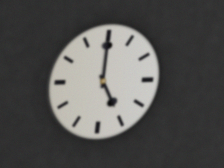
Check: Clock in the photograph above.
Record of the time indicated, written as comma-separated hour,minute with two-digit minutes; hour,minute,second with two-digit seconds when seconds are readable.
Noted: 5,00
